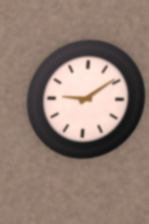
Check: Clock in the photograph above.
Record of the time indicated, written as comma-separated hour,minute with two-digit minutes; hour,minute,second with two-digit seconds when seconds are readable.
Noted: 9,09
